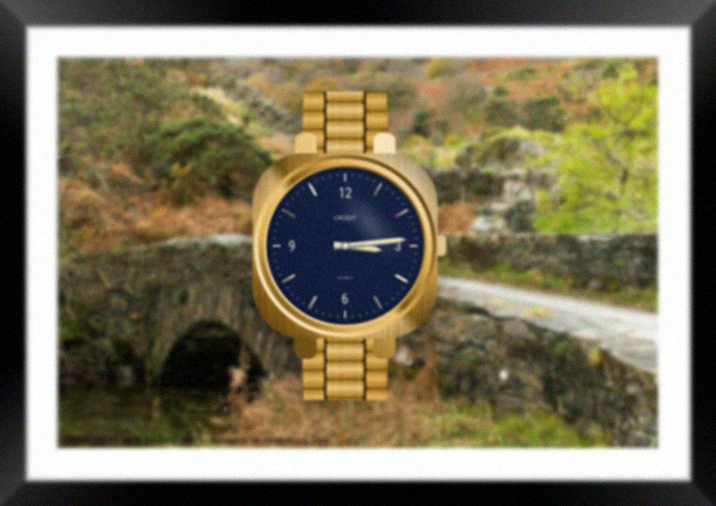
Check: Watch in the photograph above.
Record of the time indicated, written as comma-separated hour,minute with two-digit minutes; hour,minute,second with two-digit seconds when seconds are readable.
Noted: 3,14
